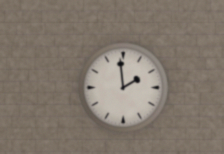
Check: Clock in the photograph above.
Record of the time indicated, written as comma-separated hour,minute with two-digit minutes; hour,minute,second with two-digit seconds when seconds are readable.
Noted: 1,59
